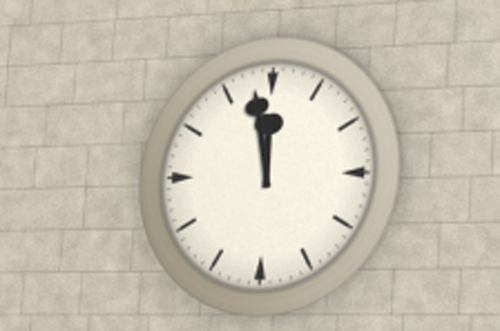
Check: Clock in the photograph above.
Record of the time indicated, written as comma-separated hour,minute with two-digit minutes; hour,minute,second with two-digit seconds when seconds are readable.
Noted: 11,58
